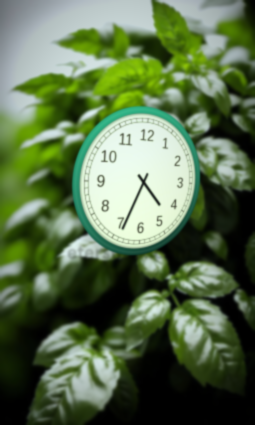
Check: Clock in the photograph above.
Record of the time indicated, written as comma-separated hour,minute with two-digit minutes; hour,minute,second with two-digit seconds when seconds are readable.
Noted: 4,34
